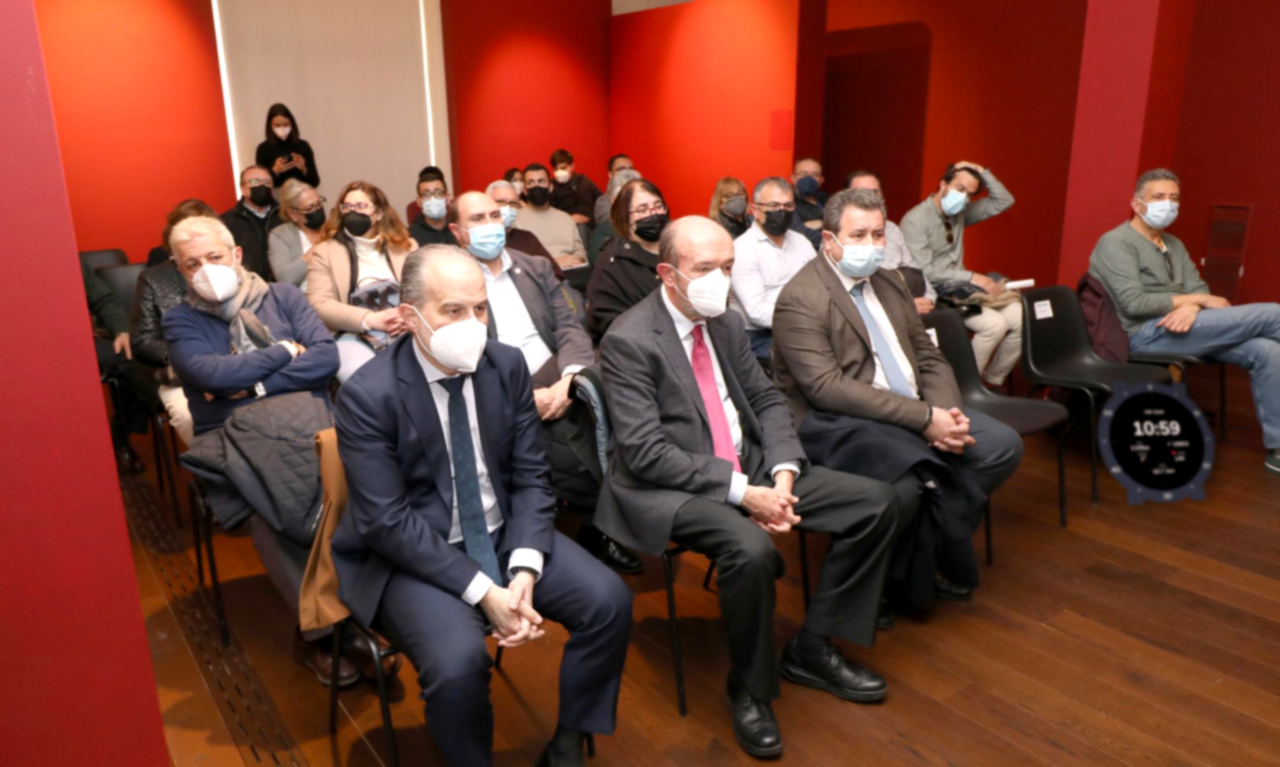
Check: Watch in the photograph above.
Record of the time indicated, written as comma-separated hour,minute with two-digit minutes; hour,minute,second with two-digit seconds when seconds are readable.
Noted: 10,59
